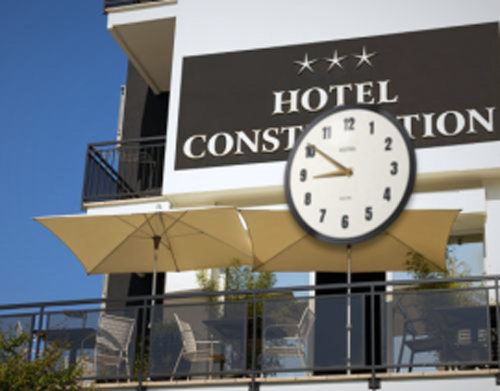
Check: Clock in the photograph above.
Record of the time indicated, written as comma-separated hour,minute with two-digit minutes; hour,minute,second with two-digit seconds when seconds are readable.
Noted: 8,51
